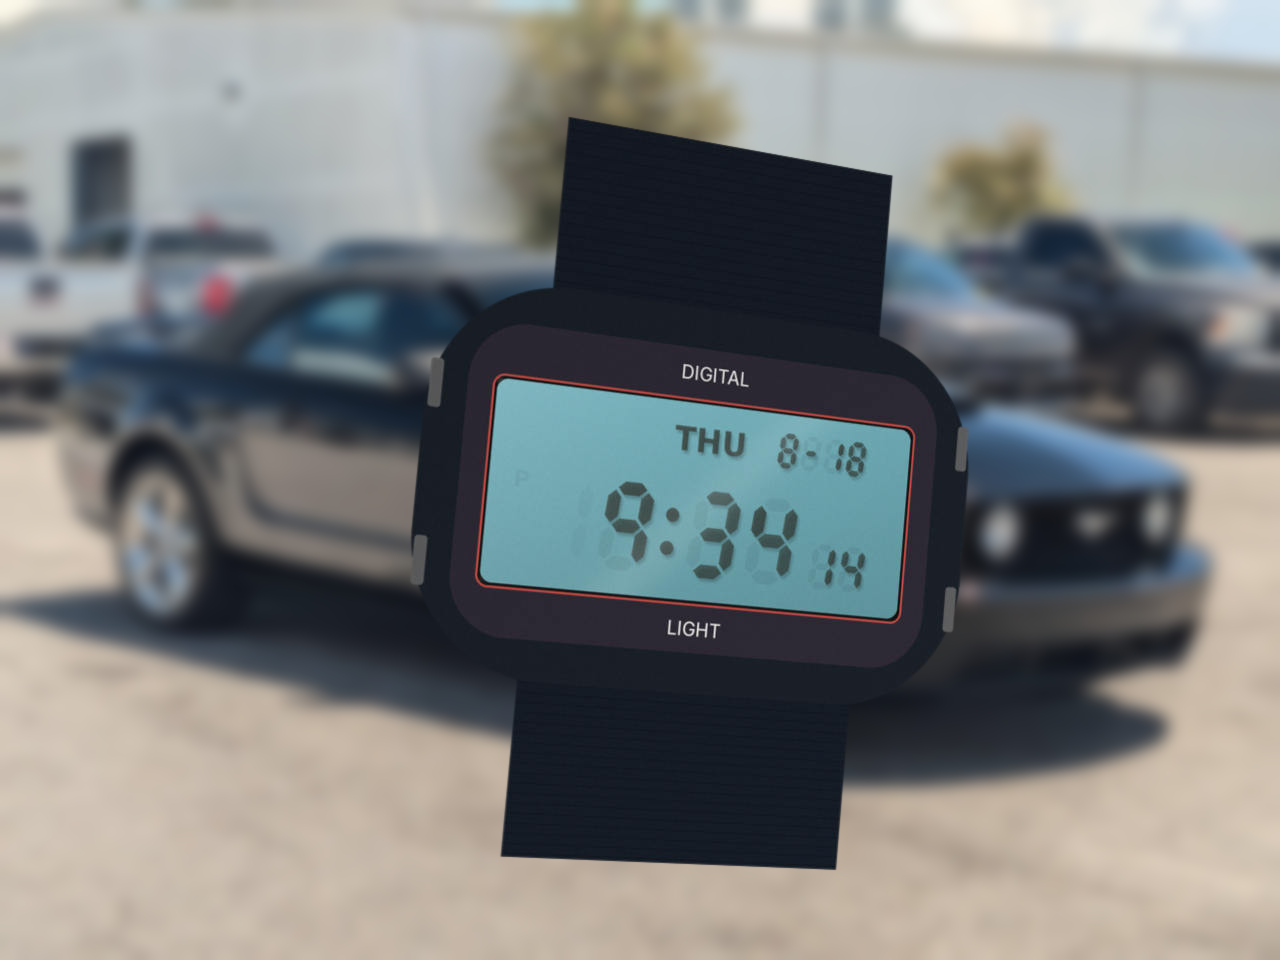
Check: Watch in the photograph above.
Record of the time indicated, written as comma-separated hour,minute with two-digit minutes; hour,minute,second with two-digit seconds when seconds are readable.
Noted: 9,34,14
